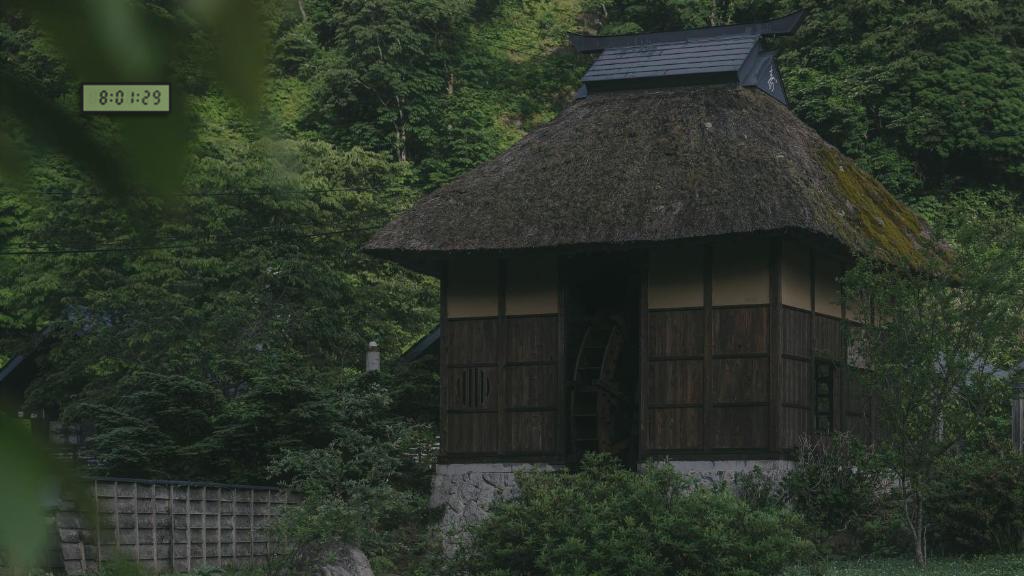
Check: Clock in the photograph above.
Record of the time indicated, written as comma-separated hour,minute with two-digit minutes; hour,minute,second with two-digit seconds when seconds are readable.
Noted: 8,01,29
